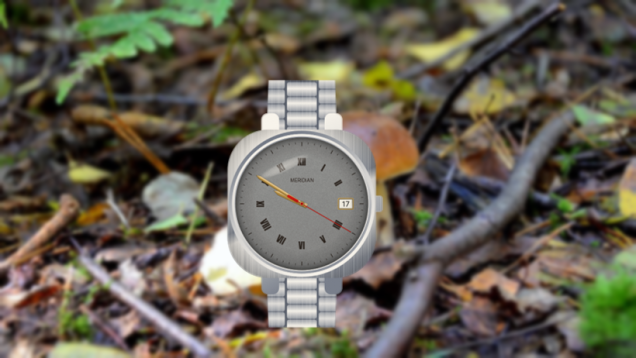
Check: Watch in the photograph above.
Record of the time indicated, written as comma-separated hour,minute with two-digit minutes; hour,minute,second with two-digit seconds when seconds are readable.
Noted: 9,50,20
